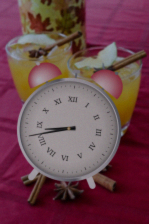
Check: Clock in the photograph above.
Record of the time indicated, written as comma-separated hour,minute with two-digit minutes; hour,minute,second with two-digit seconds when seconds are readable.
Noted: 8,42
